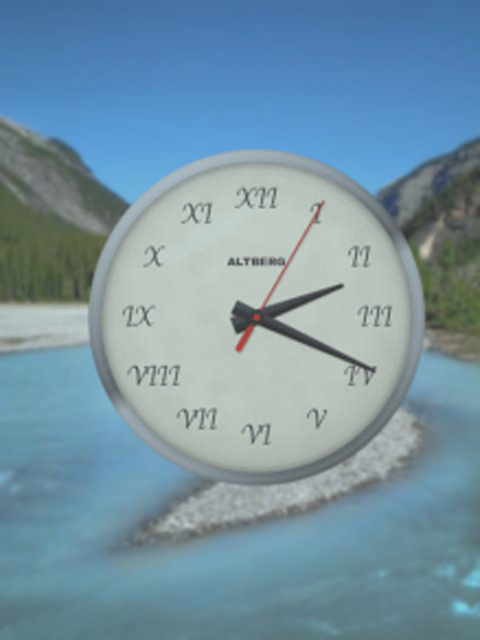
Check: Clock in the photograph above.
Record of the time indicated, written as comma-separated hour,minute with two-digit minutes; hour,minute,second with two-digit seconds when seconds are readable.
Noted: 2,19,05
